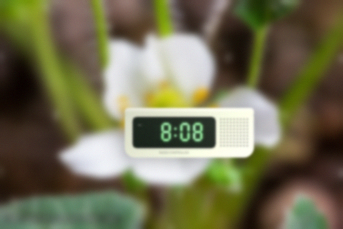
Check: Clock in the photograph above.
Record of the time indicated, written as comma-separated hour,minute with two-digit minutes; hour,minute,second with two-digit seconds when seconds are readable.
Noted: 8,08
